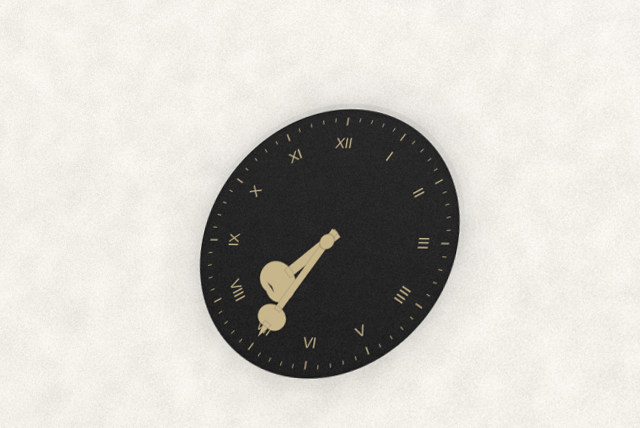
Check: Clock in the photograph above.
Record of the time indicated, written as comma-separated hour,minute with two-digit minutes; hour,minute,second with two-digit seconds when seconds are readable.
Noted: 7,35
